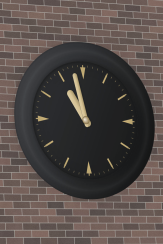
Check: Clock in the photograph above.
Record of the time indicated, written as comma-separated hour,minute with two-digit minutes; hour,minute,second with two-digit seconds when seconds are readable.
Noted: 10,58
